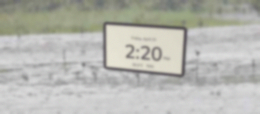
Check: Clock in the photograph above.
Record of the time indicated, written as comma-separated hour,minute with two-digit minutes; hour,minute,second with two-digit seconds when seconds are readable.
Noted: 2,20
